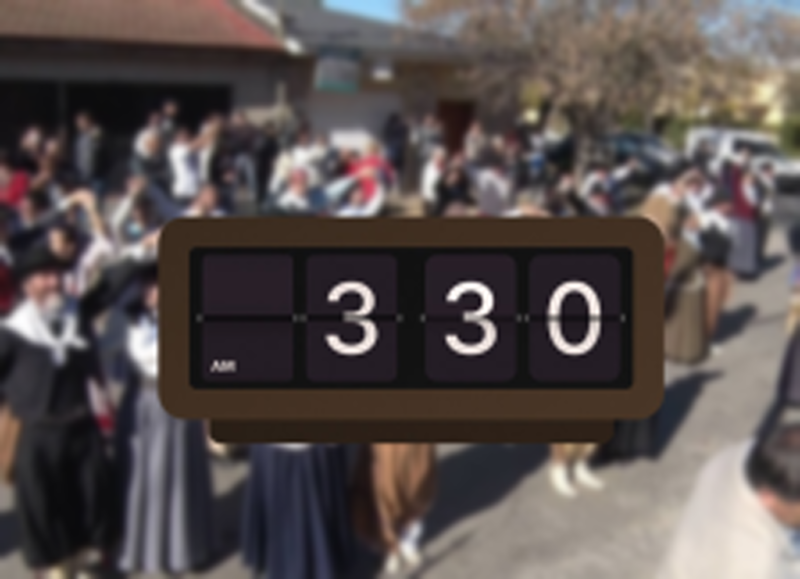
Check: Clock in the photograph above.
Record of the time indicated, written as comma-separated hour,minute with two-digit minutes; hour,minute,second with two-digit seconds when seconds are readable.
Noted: 3,30
